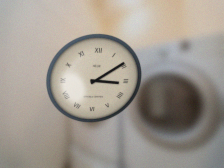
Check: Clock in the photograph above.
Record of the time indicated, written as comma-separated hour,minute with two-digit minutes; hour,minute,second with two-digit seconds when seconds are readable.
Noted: 3,09
